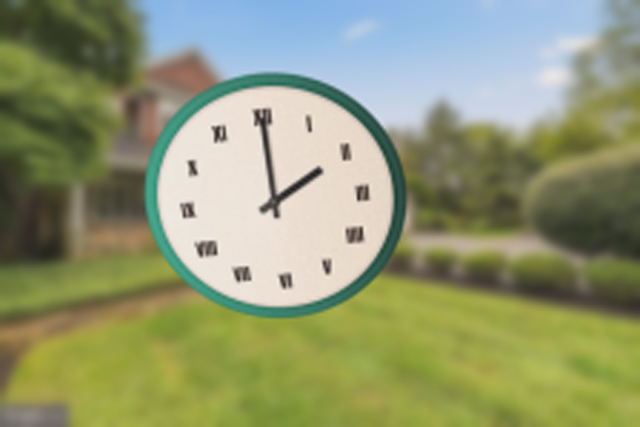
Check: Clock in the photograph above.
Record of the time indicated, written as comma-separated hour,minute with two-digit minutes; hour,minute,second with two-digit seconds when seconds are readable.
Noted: 2,00
